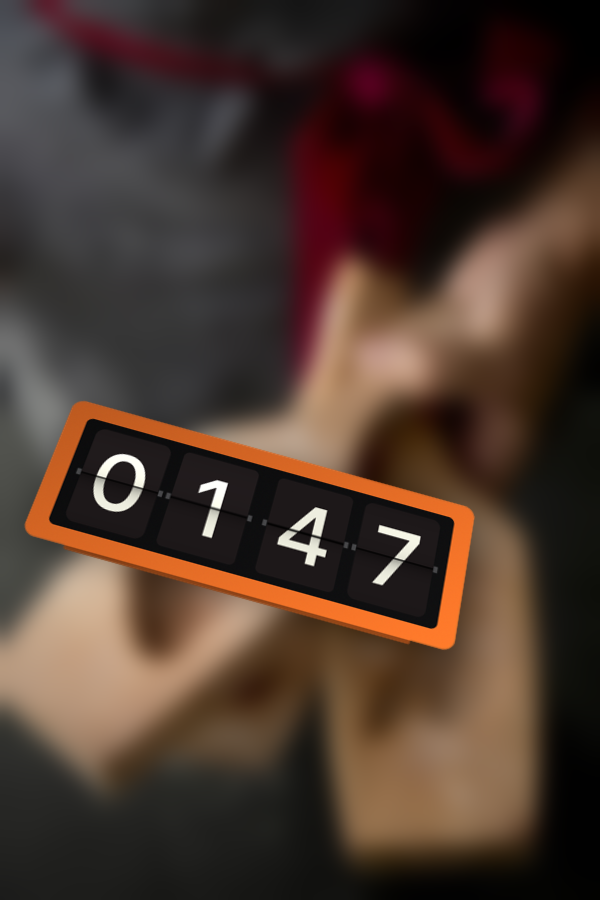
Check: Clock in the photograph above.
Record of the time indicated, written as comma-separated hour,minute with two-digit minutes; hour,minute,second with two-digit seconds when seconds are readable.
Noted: 1,47
